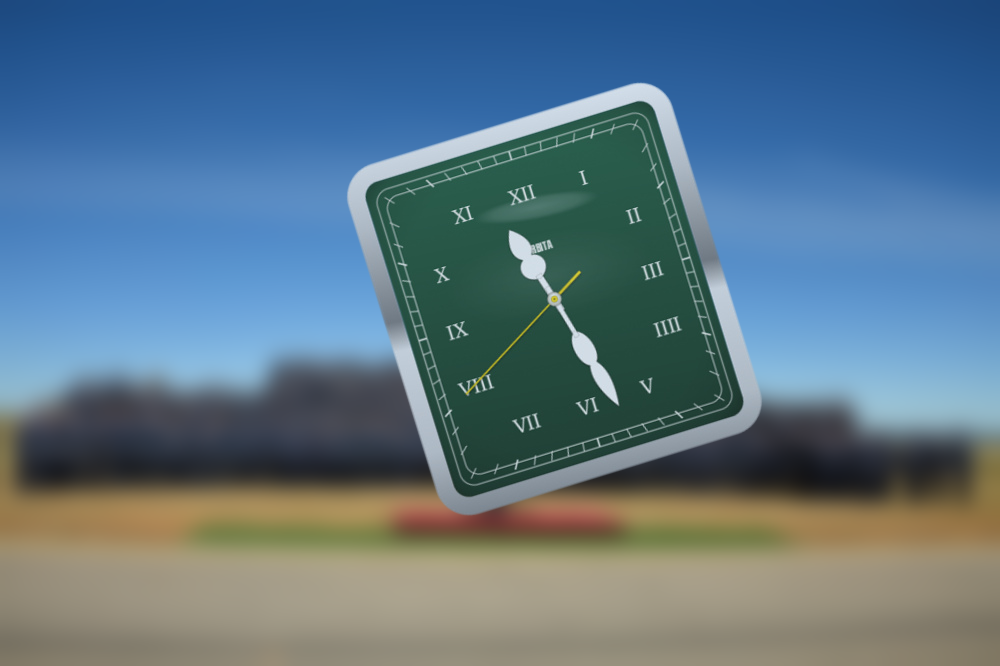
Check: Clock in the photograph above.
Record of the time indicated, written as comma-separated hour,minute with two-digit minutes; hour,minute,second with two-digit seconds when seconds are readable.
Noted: 11,27,40
